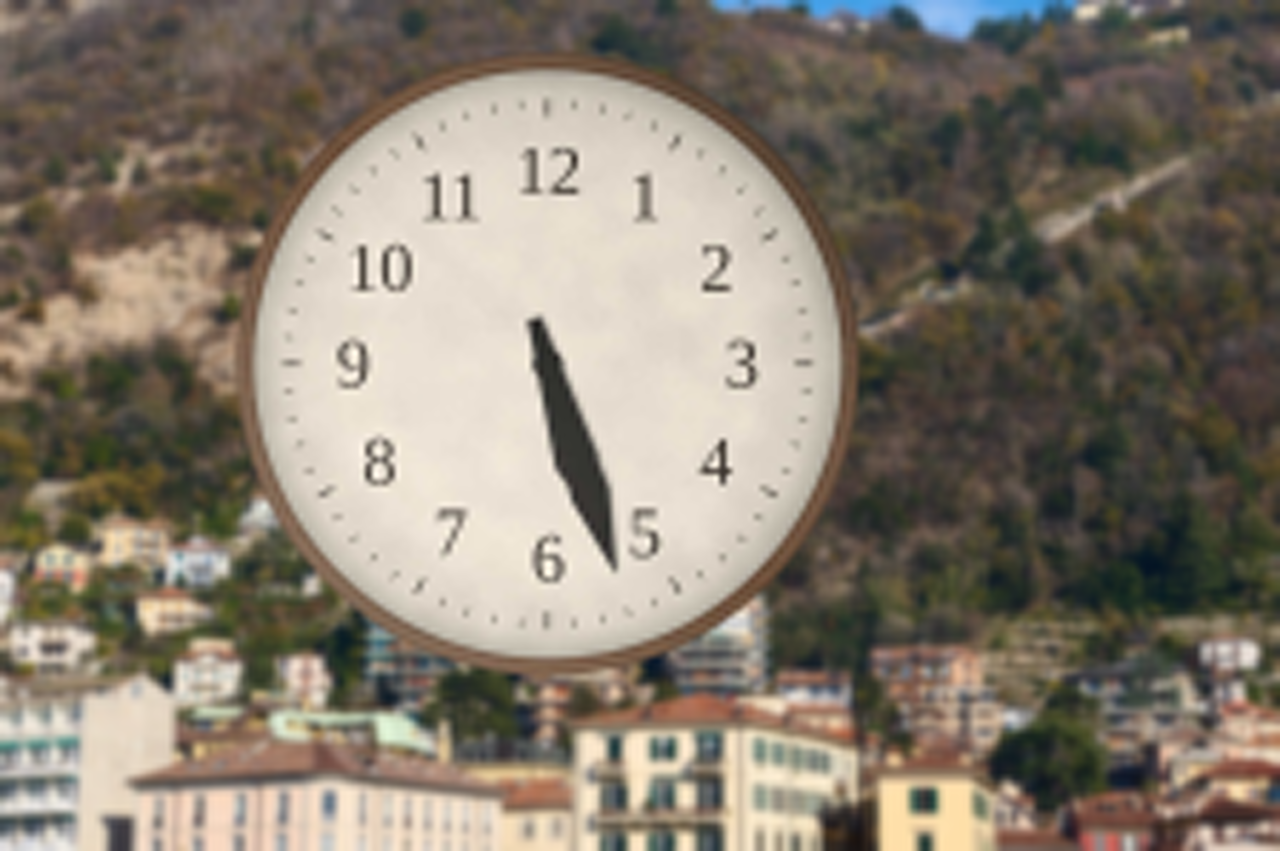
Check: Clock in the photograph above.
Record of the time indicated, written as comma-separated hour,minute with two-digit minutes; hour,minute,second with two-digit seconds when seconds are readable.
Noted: 5,27
